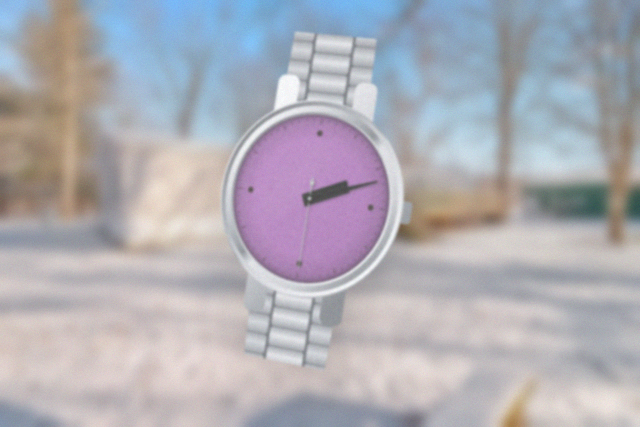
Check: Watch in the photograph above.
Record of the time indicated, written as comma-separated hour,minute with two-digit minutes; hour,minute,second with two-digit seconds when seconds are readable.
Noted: 2,11,30
